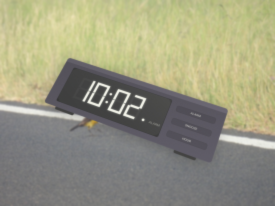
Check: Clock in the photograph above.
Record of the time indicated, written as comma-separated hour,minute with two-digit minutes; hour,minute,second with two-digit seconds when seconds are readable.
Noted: 10,02
